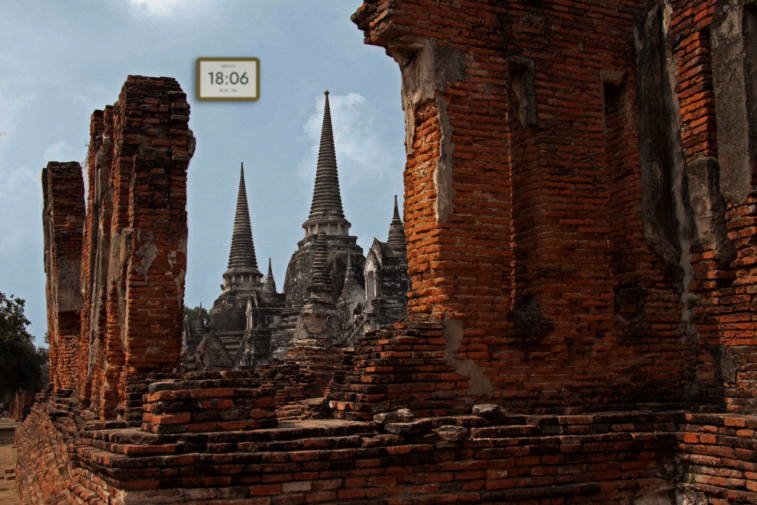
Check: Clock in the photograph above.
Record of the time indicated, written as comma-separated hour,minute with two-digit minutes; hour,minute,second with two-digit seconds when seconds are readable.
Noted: 18,06
